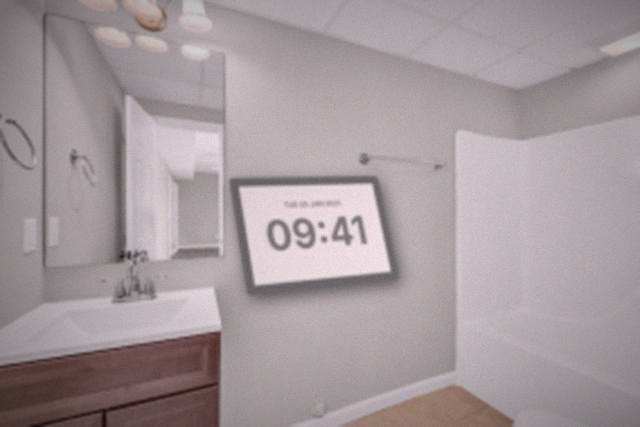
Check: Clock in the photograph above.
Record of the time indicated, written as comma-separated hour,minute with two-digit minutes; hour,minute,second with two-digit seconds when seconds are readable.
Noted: 9,41
